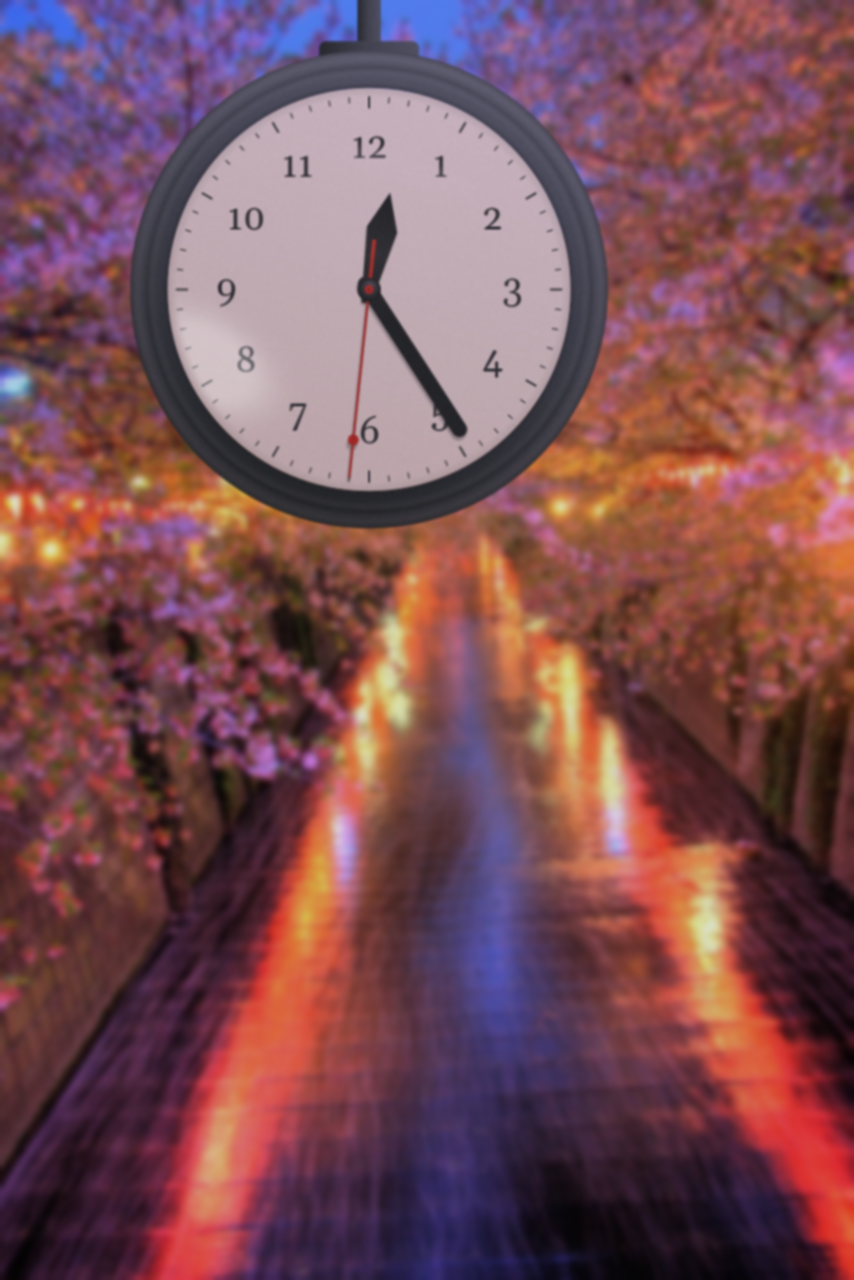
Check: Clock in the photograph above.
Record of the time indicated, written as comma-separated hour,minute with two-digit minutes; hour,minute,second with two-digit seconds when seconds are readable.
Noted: 12,24,31
